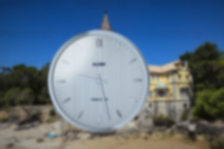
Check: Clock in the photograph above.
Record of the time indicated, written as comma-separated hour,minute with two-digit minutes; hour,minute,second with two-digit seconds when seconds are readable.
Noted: 9,28
